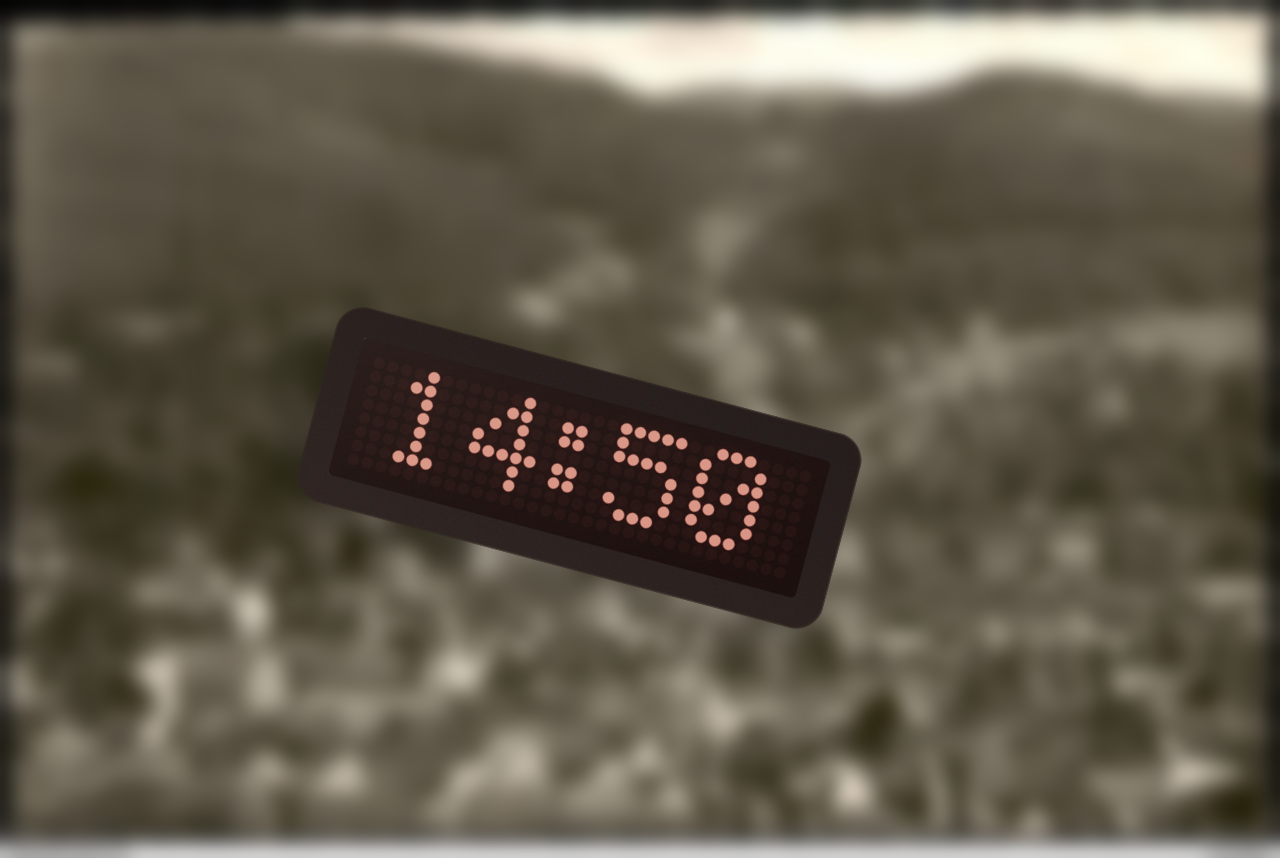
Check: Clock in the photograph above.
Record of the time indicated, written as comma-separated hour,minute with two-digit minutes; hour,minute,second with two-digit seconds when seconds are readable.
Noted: 14,50
